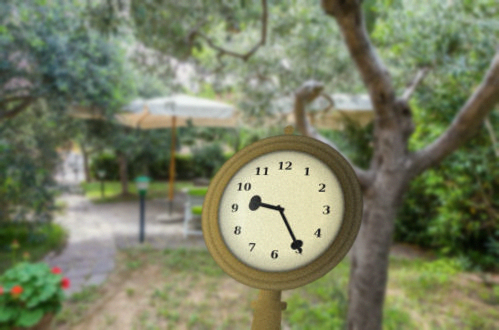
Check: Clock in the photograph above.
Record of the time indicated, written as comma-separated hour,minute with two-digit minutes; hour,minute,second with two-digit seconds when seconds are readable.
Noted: 9,25
